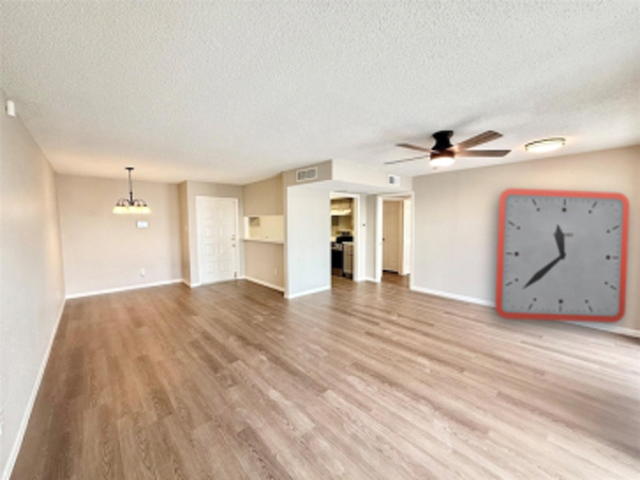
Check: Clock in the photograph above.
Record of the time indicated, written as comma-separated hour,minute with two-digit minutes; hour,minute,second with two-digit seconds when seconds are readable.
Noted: 11,38
